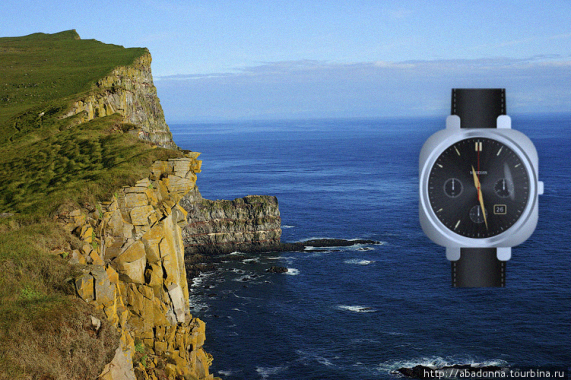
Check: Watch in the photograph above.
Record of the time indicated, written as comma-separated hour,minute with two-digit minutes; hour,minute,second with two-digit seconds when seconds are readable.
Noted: 11,28
